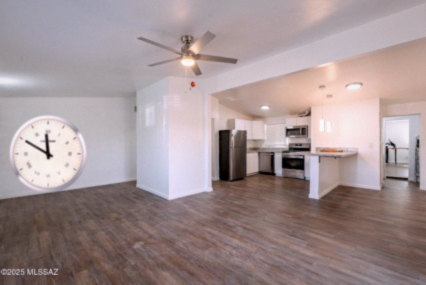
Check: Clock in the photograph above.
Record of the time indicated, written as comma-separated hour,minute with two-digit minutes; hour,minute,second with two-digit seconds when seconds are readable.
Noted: 11,50
